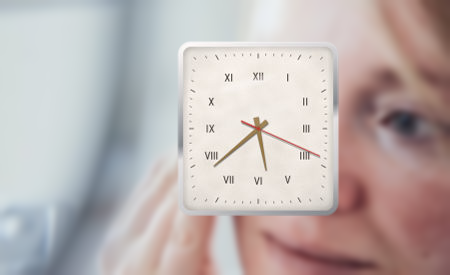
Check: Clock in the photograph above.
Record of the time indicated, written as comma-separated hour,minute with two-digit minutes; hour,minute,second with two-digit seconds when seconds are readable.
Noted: 5,38,19
